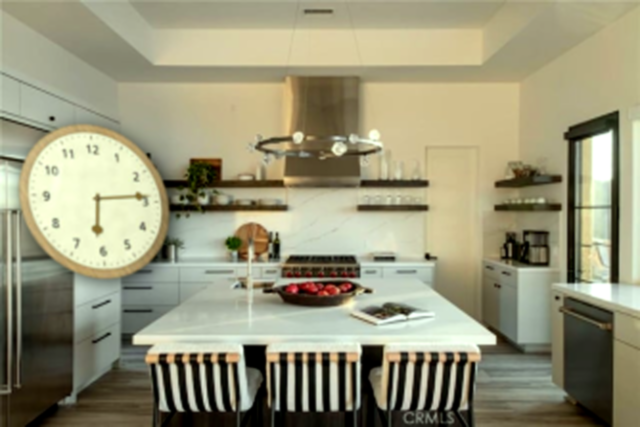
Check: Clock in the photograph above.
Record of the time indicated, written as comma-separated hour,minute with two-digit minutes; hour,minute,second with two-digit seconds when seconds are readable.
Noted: 6,14
